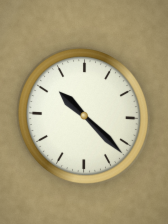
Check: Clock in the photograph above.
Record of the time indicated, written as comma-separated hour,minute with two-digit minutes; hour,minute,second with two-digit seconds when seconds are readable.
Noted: 10,22
